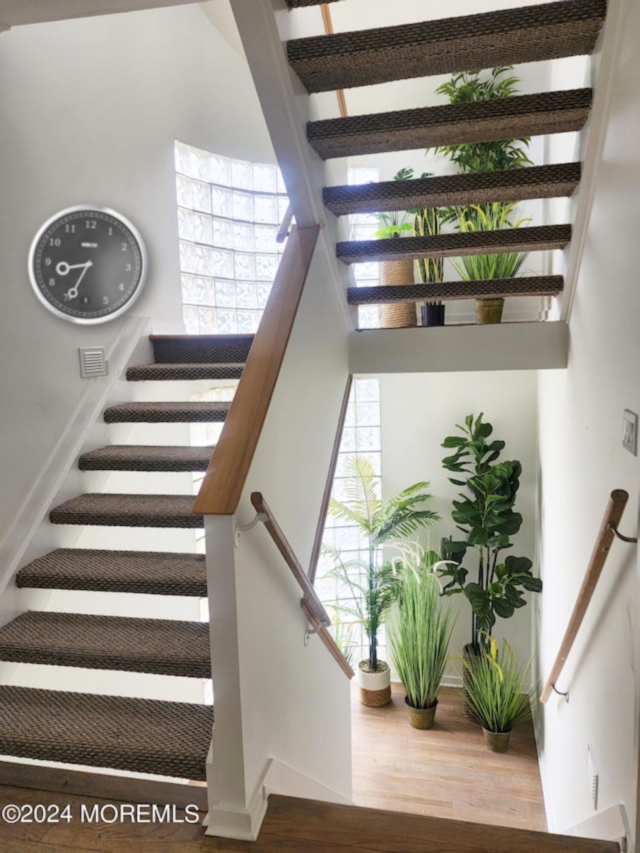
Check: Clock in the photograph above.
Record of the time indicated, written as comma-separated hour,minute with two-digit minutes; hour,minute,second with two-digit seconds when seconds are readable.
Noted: 8,34
